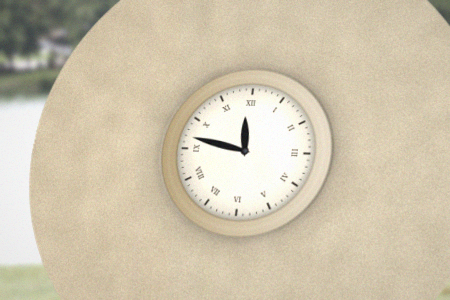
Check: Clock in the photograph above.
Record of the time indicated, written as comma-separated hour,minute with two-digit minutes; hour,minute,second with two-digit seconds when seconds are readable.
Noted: 11,47
